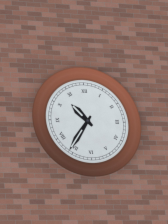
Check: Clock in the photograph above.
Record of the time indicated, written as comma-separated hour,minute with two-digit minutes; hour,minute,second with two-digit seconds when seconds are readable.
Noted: 10,36
